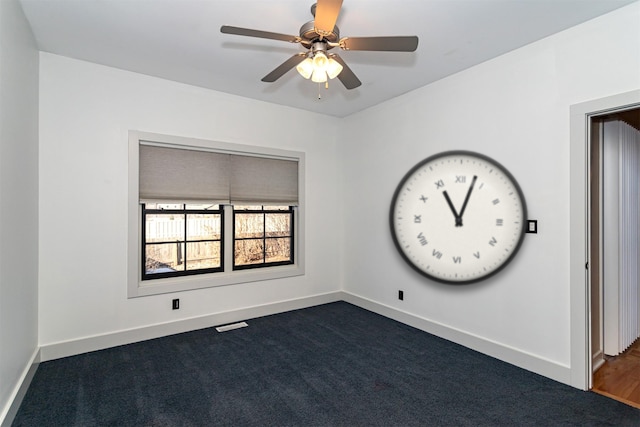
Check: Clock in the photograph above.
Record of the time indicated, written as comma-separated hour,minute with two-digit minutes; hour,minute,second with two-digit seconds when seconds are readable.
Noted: 11,03
